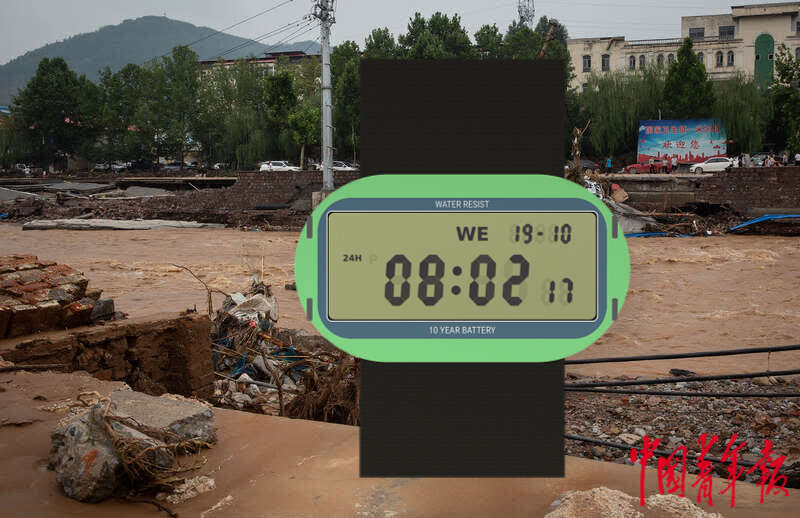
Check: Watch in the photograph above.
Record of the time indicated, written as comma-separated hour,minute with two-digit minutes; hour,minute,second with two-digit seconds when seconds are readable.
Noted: 8,02,17
